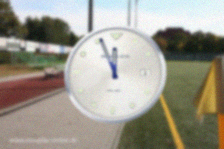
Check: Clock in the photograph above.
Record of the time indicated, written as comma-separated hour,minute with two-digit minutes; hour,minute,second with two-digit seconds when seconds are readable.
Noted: 11,56
